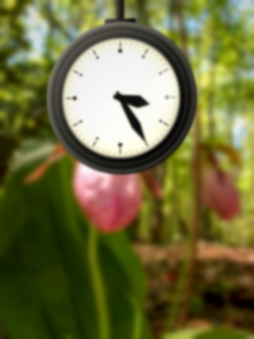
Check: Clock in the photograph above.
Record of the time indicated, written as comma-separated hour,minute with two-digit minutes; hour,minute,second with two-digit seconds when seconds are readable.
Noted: 3,25
